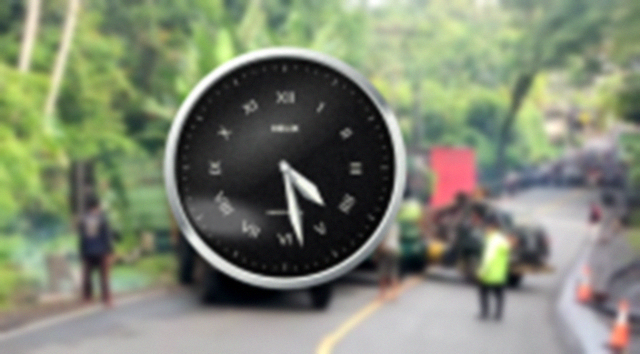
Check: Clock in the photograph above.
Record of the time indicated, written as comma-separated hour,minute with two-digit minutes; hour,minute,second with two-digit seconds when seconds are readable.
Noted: 4,28
